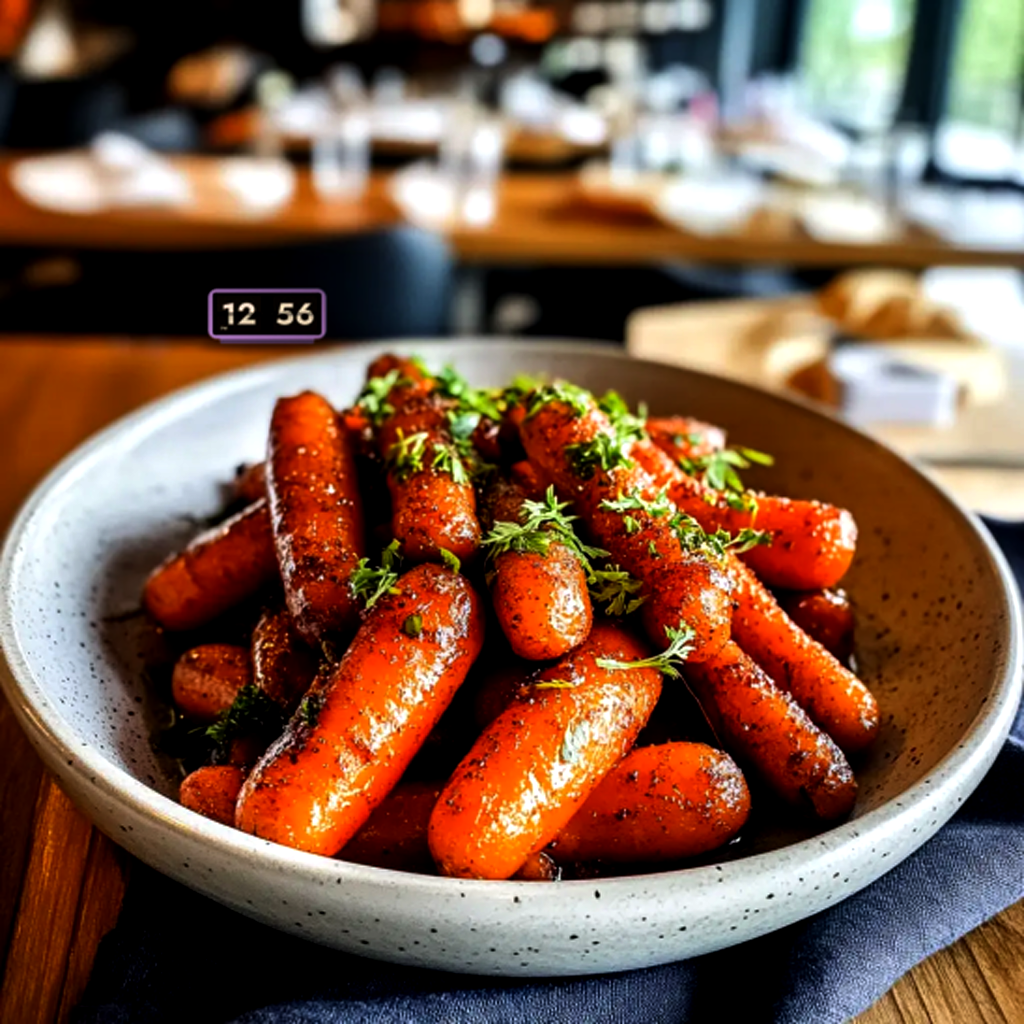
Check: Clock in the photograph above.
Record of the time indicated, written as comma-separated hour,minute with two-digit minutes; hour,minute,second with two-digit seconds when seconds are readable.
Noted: 12,56
